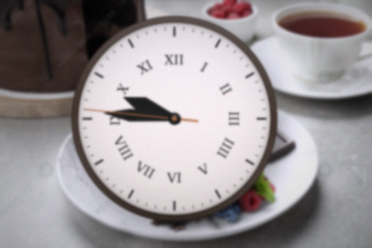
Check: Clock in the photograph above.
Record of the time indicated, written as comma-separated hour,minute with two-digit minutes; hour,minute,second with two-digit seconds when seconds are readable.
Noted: 9,45,46
